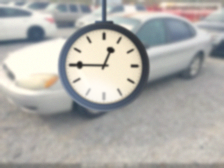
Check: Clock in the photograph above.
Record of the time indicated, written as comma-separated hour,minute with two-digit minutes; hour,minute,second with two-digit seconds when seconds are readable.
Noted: 12,45
